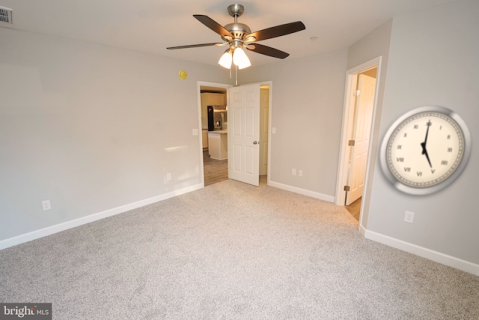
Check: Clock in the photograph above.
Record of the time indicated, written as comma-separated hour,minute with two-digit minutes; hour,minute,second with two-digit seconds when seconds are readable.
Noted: 5,00
